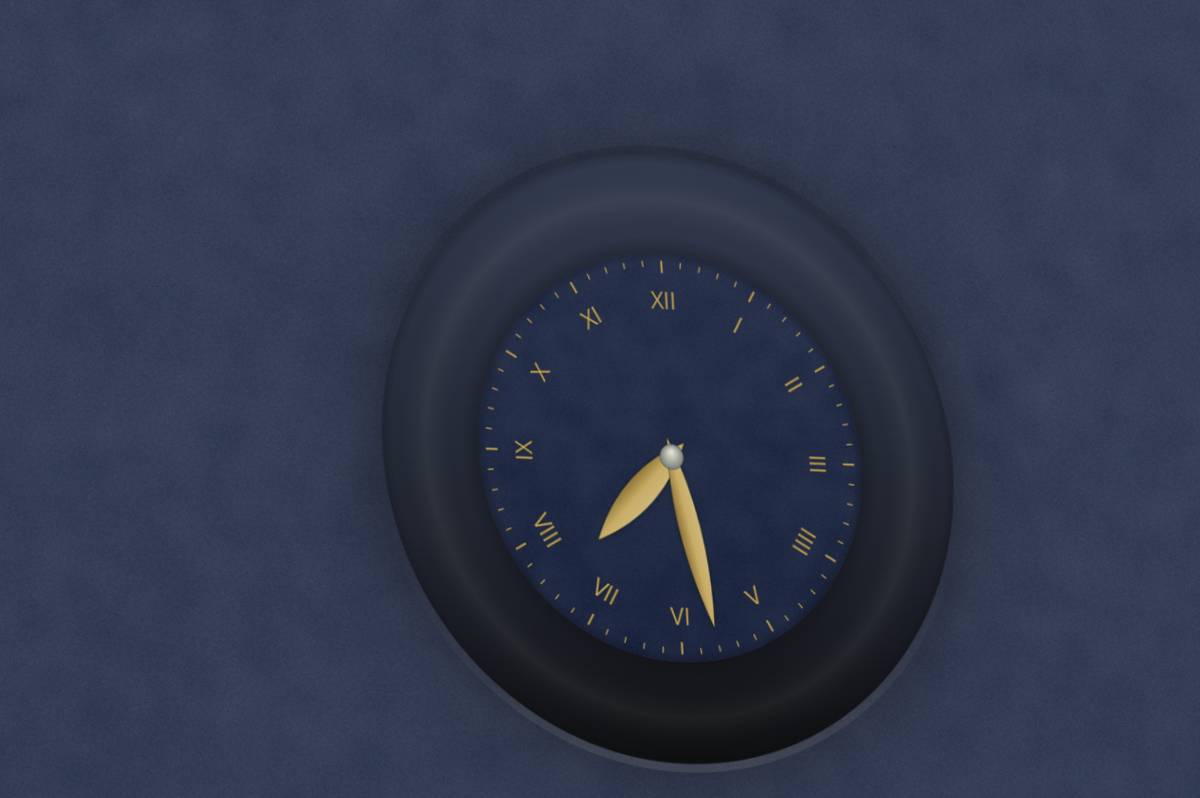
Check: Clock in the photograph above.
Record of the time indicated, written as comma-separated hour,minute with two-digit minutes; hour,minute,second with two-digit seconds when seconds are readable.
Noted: 7,28
